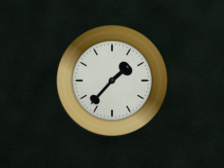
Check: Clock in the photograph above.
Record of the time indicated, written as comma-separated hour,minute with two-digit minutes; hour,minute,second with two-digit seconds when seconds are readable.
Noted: 1,37
